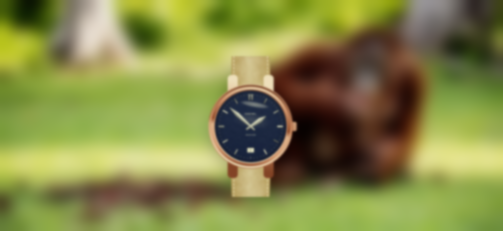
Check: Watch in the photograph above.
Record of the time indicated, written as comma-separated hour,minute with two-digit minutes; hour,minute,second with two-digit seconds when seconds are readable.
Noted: 1,52
